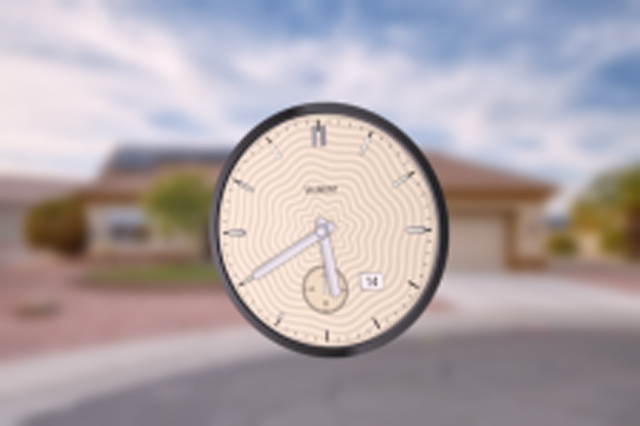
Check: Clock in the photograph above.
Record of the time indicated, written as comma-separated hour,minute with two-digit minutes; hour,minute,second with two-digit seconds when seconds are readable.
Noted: 5,40
